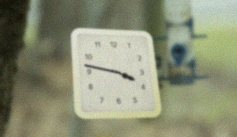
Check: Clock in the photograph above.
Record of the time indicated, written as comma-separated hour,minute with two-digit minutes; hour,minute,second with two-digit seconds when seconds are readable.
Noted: 3,47
